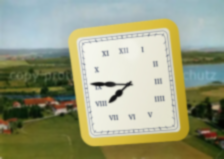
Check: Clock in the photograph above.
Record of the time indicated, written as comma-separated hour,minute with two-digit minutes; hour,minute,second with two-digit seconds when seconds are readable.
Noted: 7,46
